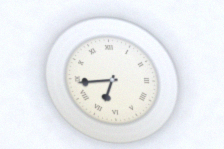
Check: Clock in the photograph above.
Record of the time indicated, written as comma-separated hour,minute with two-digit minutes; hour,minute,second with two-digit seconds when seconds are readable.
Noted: 6,44
